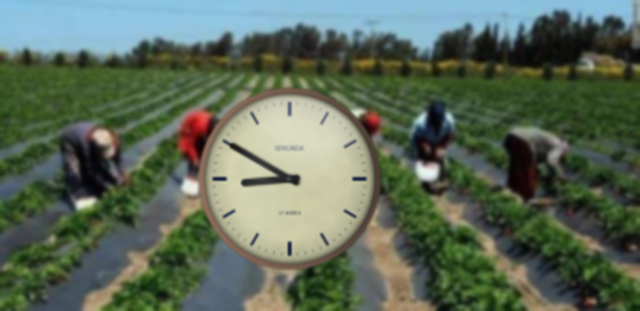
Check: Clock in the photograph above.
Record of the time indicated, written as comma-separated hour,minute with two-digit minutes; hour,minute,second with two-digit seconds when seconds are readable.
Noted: 8,50
